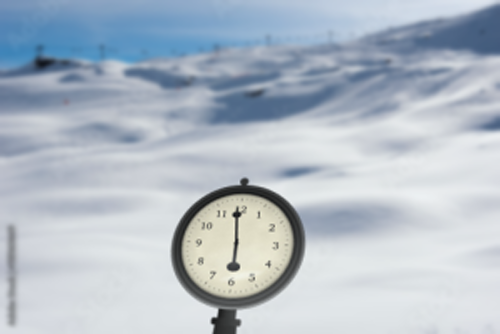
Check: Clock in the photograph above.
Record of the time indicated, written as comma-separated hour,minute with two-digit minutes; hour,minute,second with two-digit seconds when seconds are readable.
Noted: 5,59
